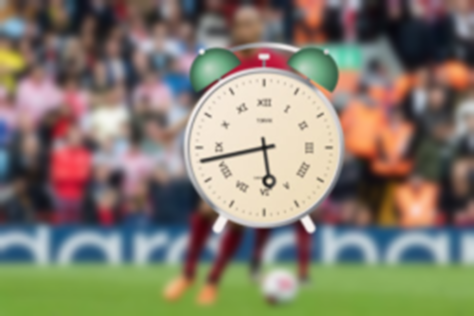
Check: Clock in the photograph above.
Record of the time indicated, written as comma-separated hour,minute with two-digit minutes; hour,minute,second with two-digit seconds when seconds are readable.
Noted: 5,43
